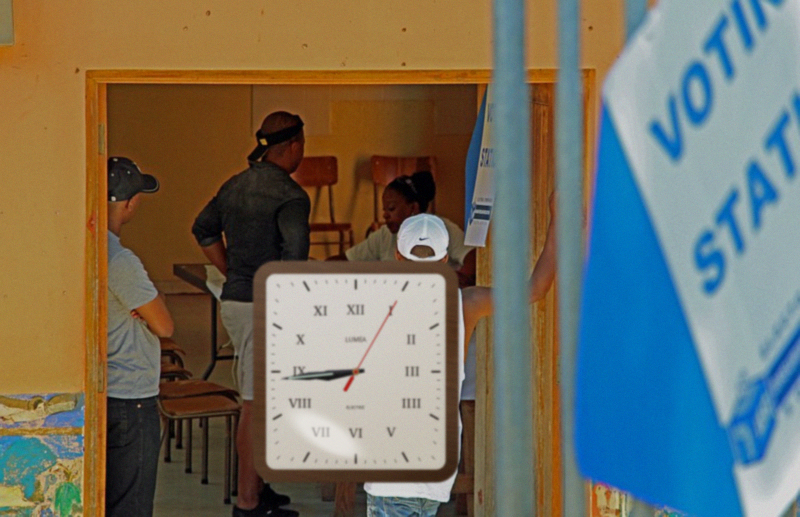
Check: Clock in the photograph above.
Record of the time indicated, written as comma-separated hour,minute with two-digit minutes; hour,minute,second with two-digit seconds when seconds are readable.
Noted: 8,44,05
